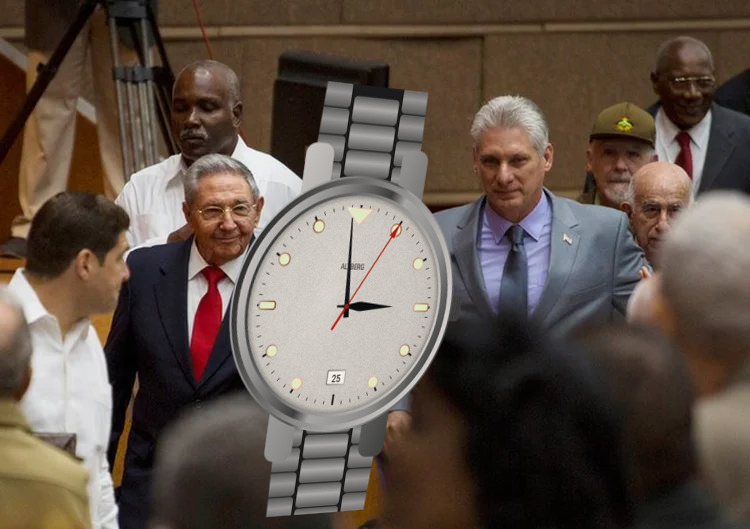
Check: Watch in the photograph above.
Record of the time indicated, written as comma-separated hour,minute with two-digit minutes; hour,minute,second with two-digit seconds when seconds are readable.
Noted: 2,59,05
